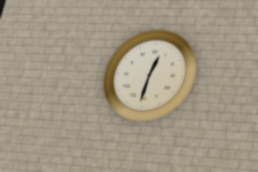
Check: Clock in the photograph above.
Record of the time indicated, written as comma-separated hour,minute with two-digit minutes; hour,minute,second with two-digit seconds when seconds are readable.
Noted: 12,31
